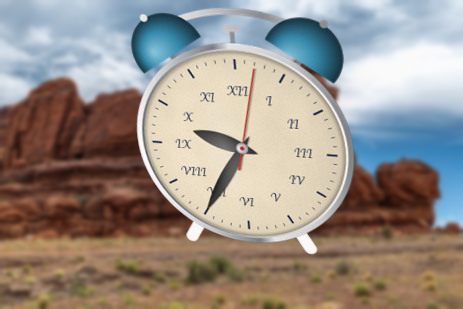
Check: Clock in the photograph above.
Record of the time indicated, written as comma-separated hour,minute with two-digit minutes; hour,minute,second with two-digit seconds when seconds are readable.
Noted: 9,35,02
